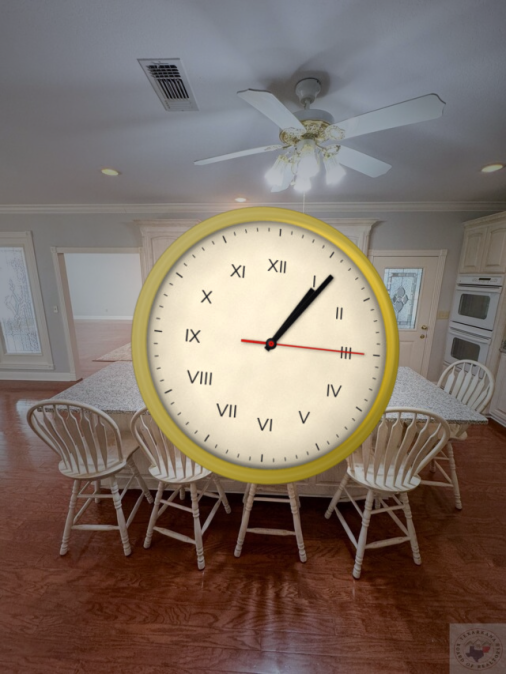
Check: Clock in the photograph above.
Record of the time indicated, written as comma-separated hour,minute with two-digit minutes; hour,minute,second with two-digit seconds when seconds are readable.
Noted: 1,06,15
